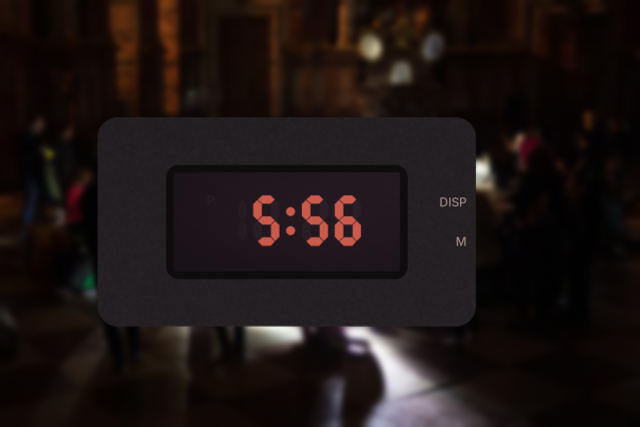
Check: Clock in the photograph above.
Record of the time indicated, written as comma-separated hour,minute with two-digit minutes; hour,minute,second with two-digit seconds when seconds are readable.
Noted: 5,56
